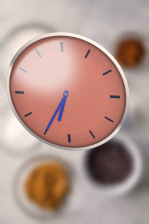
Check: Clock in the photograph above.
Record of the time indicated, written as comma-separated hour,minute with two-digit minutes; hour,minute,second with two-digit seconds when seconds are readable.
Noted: 6,35
